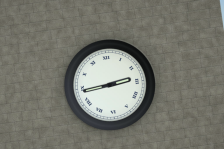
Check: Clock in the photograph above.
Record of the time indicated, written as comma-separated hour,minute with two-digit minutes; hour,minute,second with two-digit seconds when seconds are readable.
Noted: 2,44
